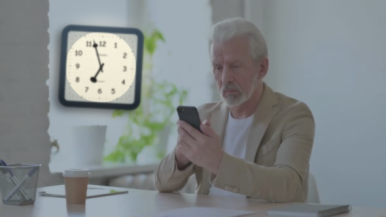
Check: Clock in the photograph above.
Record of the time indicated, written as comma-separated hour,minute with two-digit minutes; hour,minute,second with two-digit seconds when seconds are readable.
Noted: 6,57
